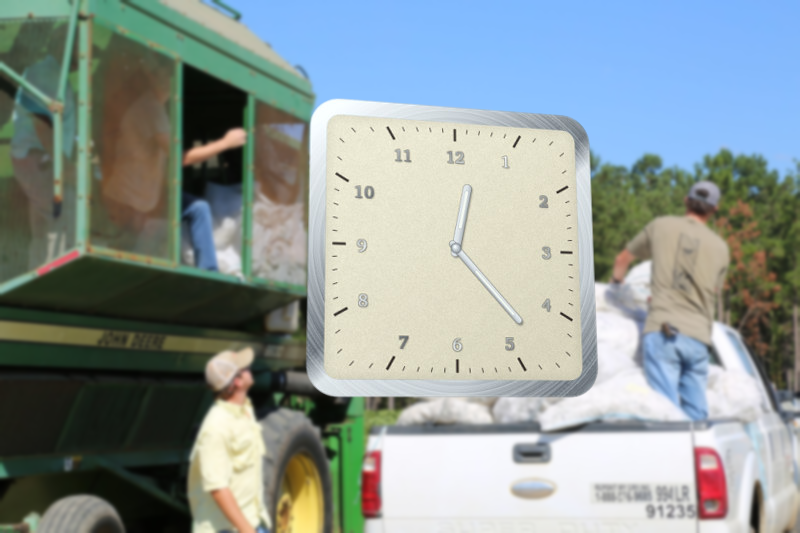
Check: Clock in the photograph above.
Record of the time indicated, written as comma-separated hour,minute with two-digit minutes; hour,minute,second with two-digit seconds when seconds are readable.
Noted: 12,23
